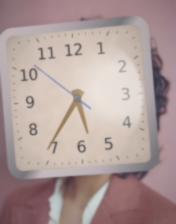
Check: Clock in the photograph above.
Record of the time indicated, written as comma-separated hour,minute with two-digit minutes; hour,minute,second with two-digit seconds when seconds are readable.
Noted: 5,35,52
